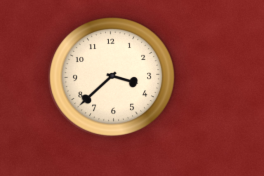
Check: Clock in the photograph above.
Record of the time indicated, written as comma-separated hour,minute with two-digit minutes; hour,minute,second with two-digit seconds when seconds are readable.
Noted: 3,38
